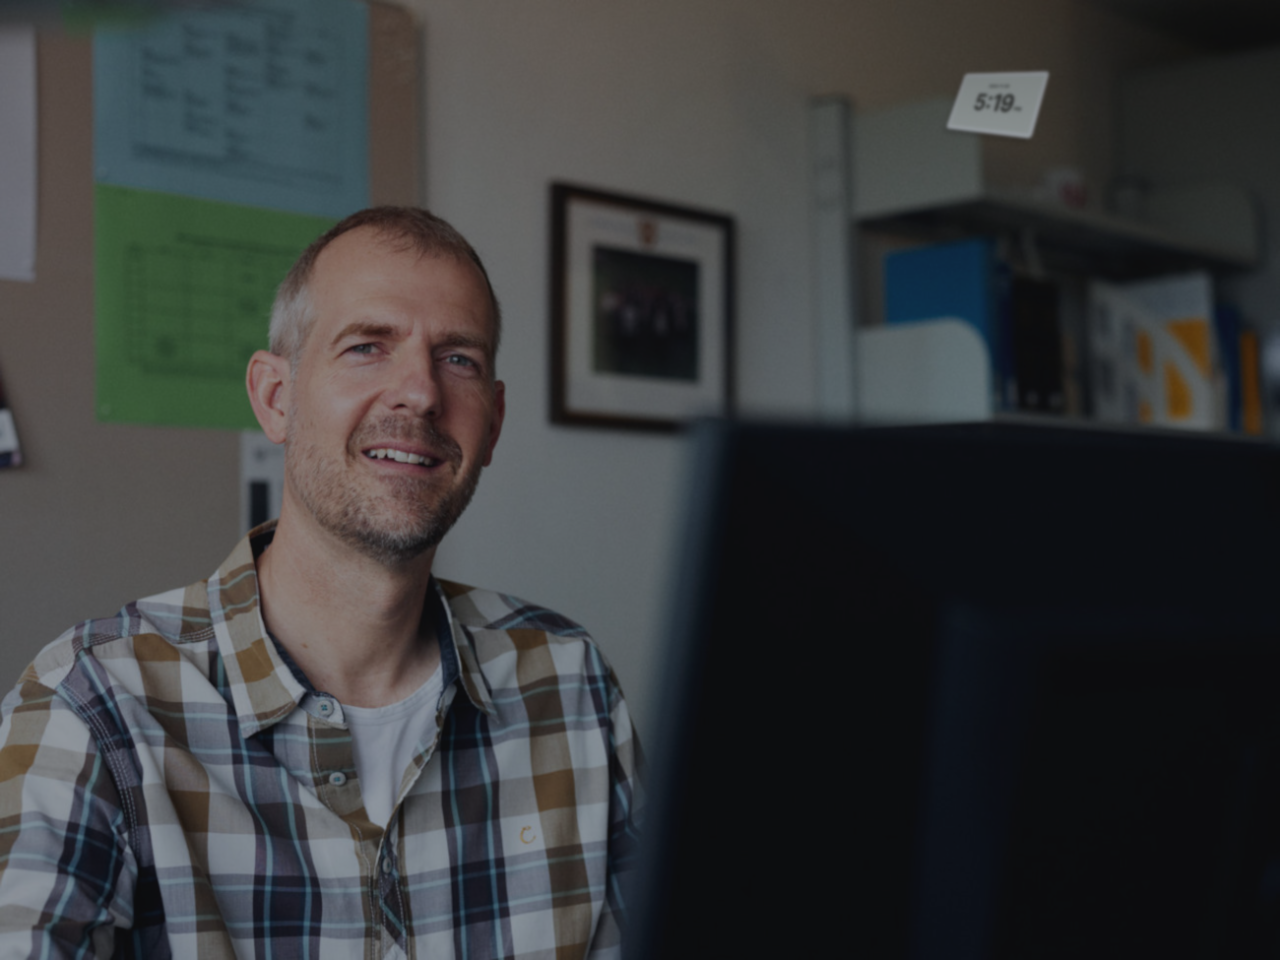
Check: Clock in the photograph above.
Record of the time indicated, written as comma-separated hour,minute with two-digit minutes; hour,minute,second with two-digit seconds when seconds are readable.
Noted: 5,19
